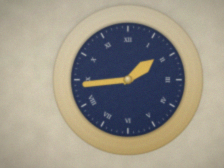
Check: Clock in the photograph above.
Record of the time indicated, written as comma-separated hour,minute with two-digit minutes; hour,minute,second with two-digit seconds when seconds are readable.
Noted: 1,44
